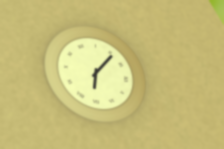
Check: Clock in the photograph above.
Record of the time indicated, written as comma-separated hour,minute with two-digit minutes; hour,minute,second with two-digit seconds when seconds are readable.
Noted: 7,11
